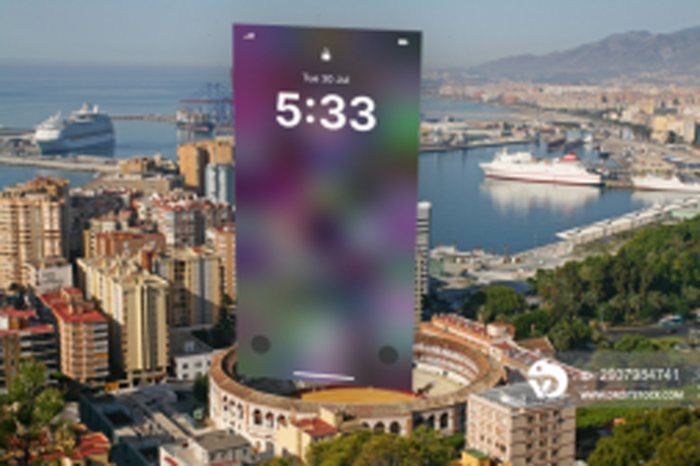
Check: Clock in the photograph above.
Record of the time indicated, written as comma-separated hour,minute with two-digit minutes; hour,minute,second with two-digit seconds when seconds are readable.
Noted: 5,33
